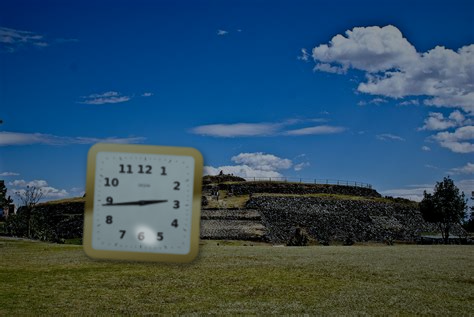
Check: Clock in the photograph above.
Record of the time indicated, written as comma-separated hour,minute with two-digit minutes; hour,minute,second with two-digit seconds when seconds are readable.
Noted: 2,44
